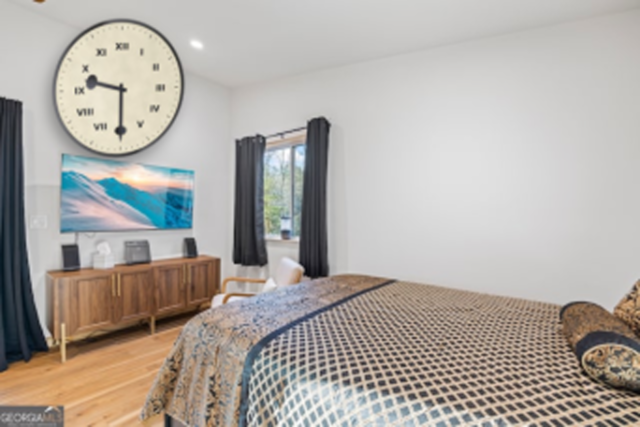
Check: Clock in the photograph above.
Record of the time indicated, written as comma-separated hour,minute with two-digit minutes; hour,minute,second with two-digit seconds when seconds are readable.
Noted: 9,30
